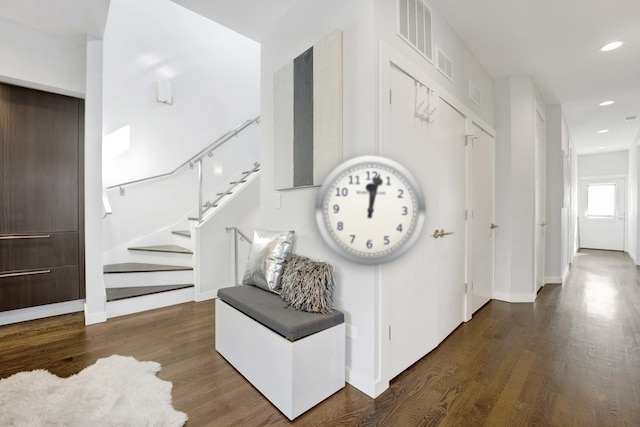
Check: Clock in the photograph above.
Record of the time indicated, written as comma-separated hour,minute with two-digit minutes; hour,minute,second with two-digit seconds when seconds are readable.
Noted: 12,02
